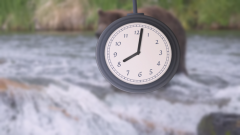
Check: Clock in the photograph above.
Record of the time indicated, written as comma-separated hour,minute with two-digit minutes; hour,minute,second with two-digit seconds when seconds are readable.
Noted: 8,02
